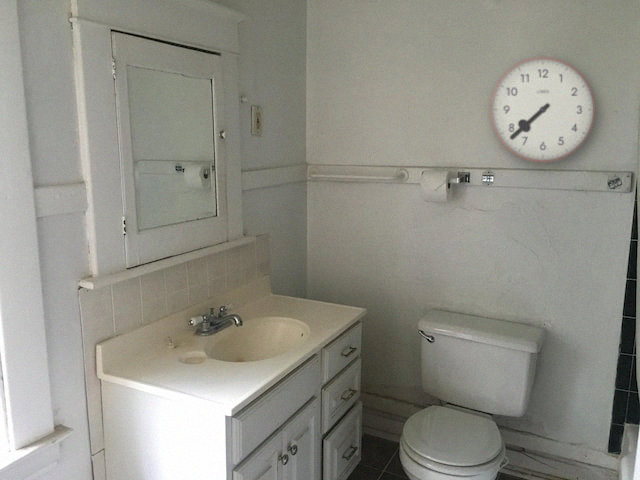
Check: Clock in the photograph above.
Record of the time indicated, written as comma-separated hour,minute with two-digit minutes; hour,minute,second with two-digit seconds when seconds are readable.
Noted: 7,38
